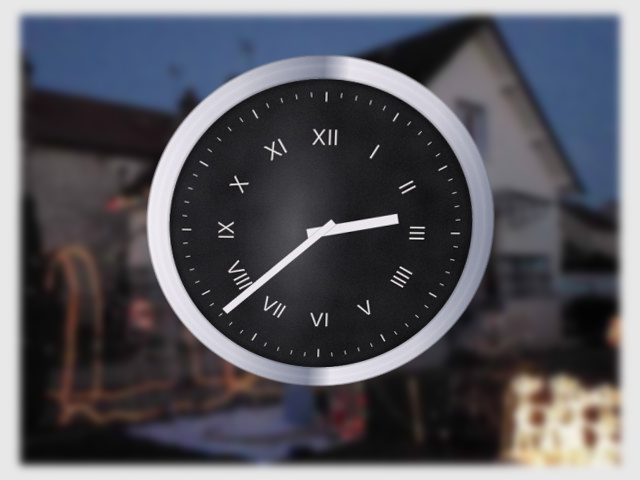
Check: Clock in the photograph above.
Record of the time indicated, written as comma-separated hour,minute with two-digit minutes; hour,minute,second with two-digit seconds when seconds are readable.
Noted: 2,38
